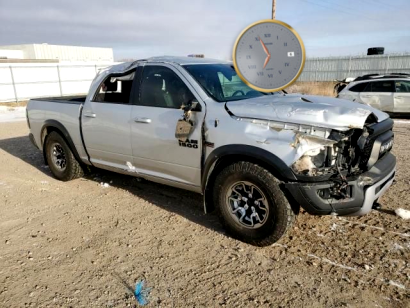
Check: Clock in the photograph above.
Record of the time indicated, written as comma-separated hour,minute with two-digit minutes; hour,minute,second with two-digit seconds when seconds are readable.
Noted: 6,56
